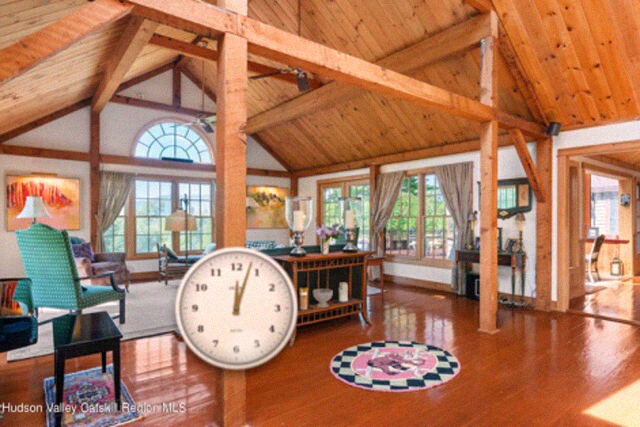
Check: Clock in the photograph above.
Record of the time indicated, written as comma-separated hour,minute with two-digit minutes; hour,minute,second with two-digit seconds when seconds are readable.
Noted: 12,03
